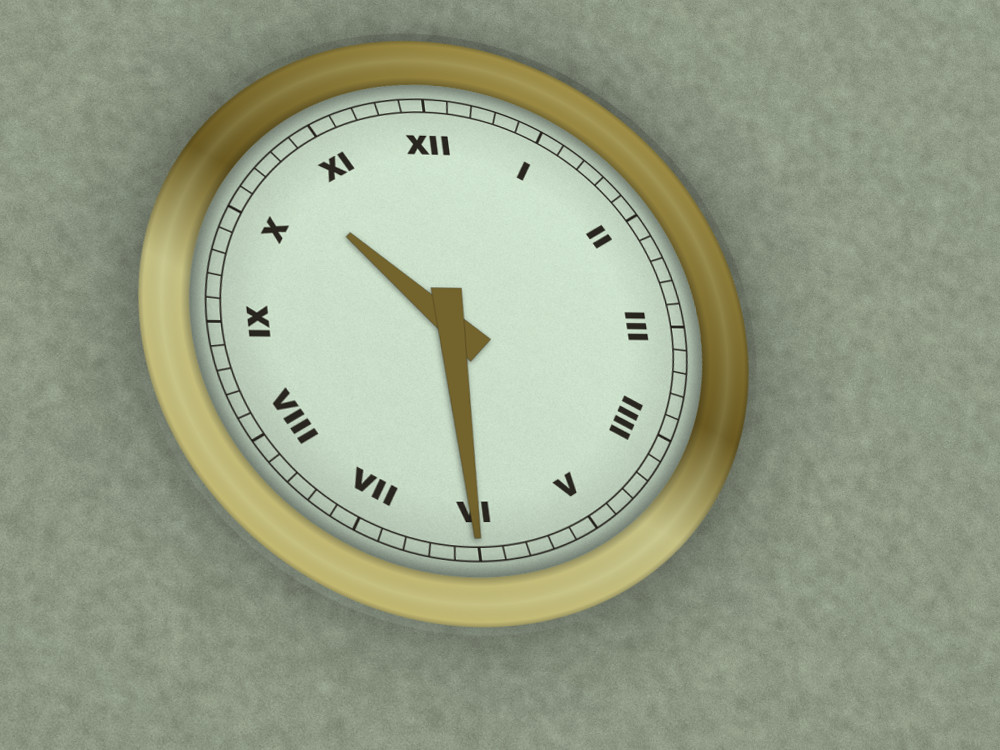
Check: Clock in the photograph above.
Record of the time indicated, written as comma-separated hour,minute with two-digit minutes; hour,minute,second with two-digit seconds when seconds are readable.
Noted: 10,30
